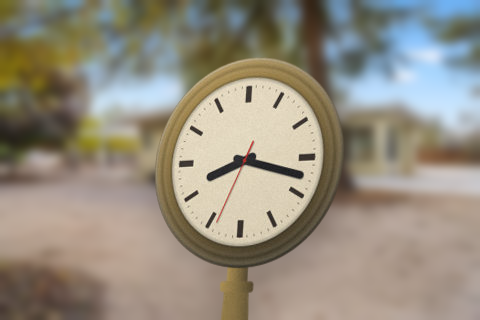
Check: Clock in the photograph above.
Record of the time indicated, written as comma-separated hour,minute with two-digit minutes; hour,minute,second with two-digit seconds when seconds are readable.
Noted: 8,17,34
